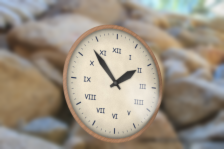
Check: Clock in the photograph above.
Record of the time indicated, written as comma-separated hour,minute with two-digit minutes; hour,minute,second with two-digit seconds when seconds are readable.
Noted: 1,53
